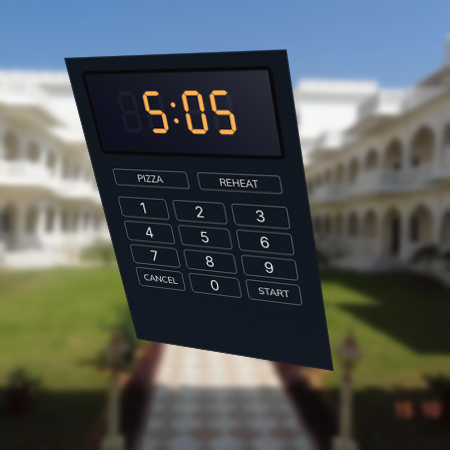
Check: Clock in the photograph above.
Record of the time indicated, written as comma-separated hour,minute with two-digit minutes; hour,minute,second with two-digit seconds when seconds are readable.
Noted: 5,05
